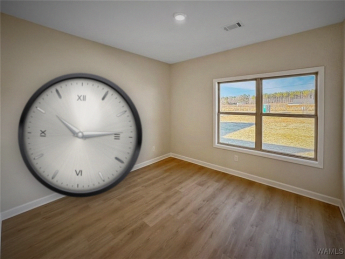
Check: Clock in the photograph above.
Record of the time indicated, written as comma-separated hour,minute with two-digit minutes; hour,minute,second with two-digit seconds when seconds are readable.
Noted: 10,14
